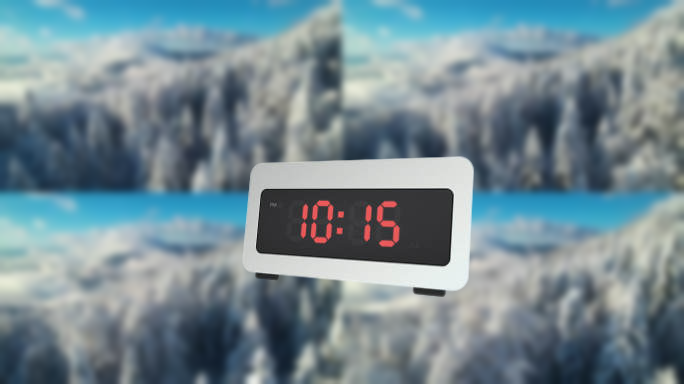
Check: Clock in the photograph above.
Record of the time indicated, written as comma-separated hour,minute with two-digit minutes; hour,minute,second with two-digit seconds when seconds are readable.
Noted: 10,15
